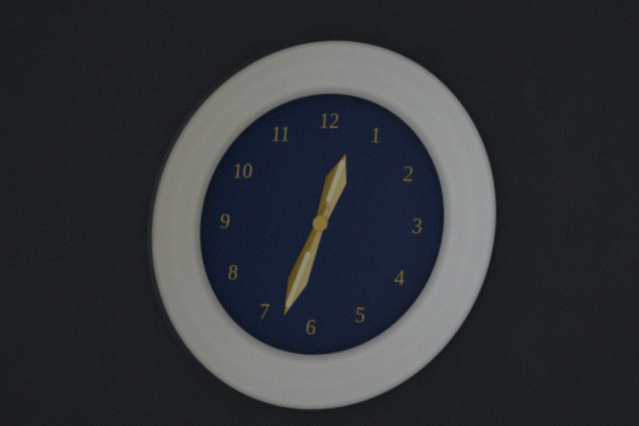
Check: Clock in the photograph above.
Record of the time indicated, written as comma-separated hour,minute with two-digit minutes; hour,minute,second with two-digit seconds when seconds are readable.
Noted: 12,33
